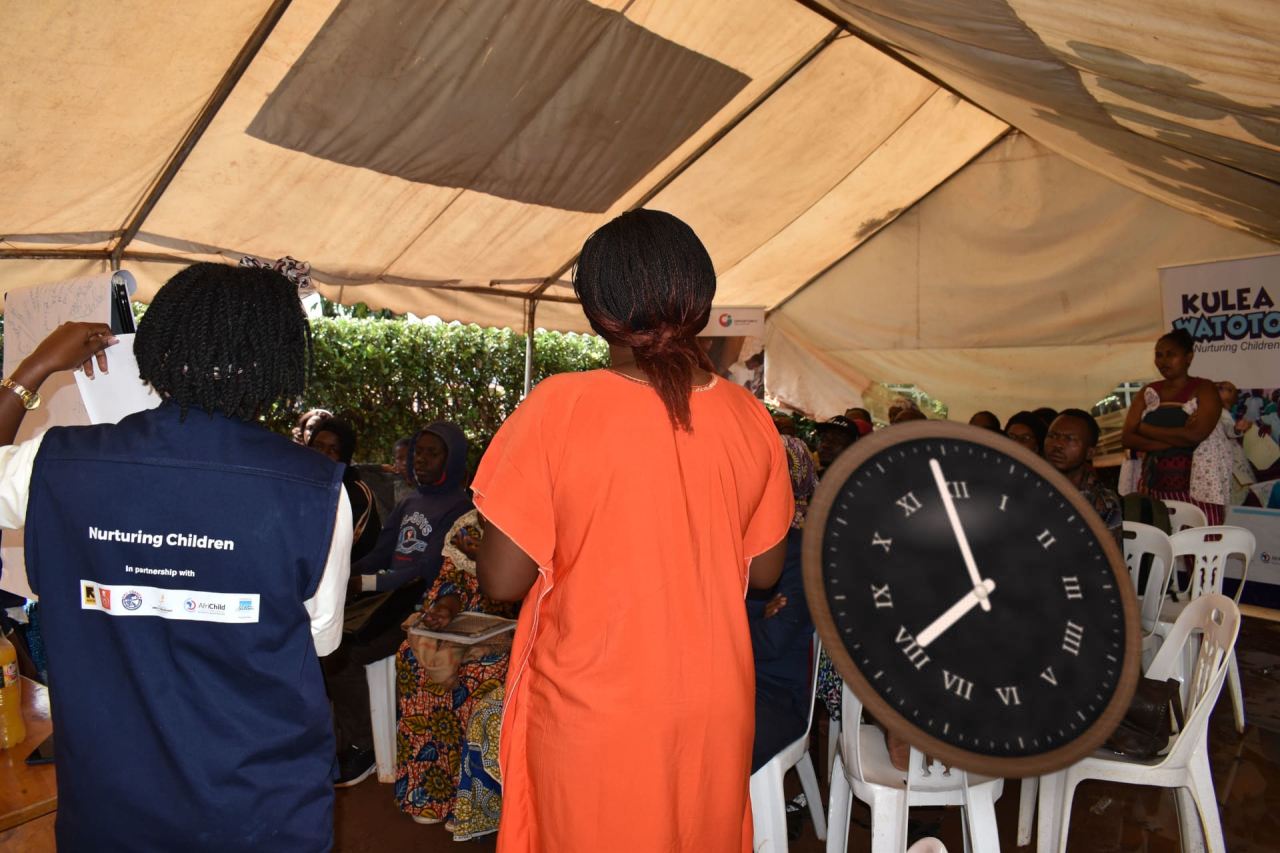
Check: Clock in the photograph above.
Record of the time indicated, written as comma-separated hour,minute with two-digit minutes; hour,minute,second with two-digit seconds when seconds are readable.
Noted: 7,59
